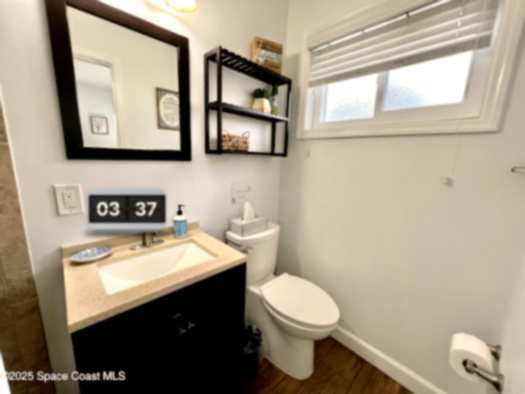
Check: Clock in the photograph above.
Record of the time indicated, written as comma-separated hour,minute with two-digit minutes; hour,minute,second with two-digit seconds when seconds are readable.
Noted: 3,37
